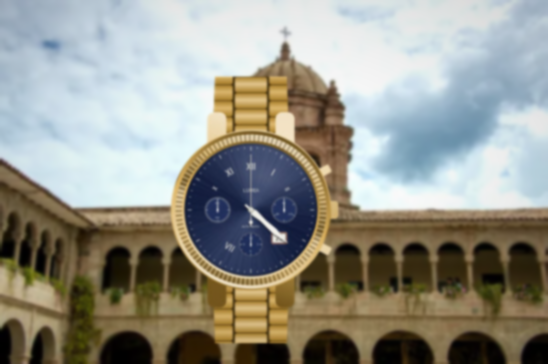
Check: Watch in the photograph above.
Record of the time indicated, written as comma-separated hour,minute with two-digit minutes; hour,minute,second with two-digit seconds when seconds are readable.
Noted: 4,22
